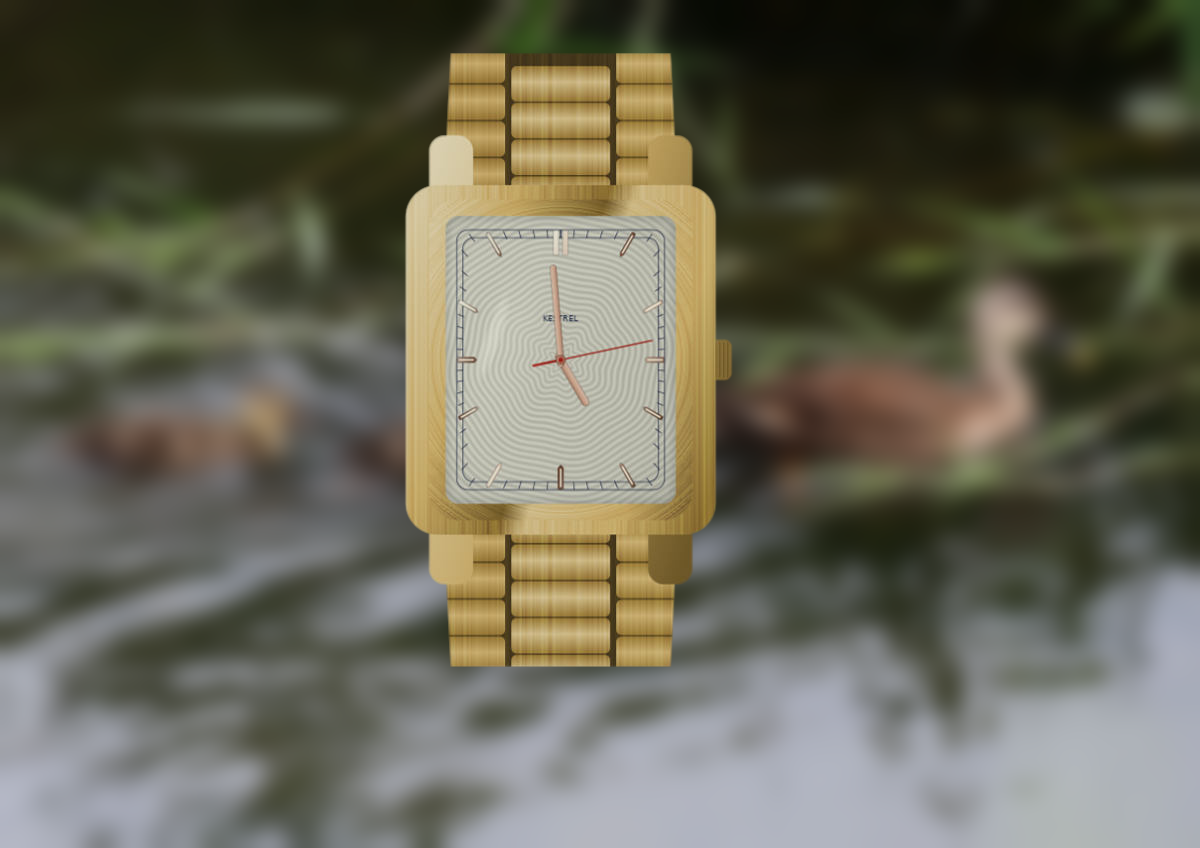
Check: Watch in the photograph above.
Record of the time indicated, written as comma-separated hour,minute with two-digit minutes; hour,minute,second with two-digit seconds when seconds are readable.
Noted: 4,59,13
